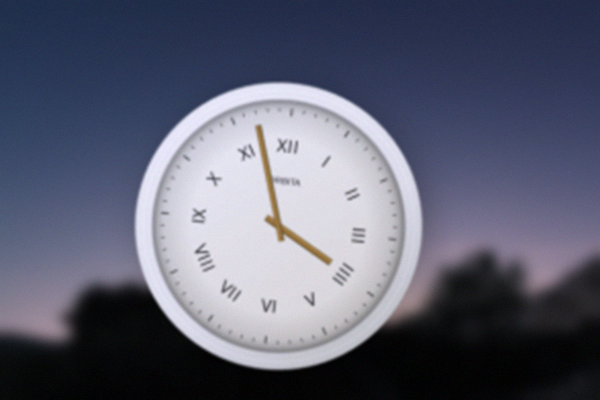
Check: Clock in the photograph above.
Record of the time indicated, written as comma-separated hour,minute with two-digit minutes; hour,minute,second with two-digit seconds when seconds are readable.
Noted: 3,57
